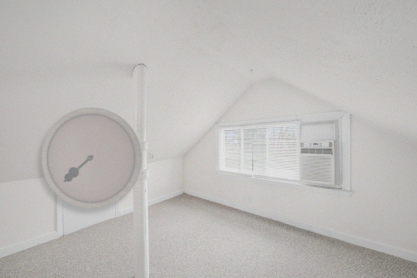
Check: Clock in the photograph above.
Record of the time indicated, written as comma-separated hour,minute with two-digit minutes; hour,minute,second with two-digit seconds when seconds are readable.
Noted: 7,38
